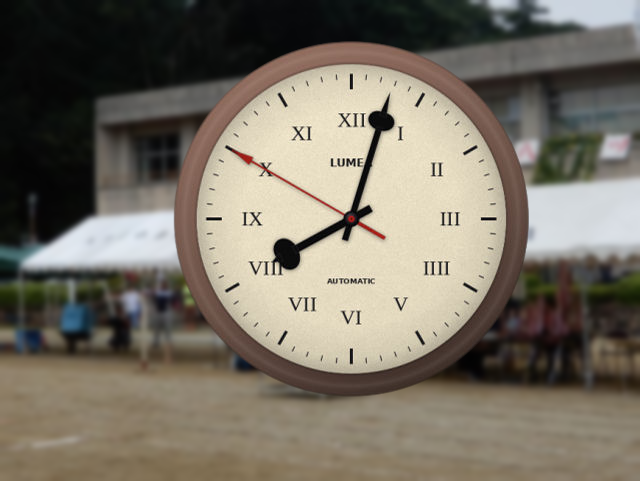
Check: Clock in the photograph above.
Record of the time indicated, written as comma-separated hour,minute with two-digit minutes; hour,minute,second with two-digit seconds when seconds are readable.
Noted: 8,02,50
